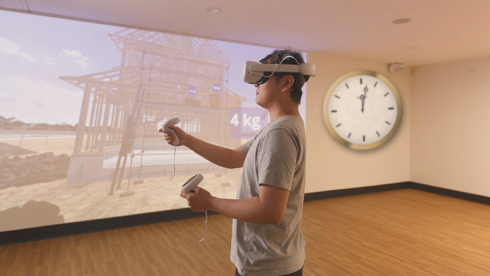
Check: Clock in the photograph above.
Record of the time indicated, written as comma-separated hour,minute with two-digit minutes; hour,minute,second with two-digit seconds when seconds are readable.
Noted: 12,02
